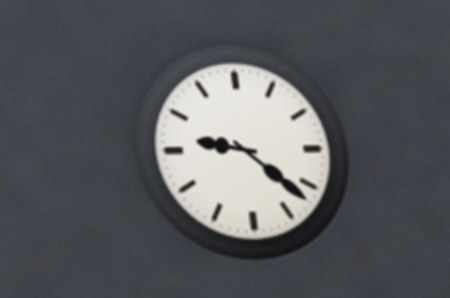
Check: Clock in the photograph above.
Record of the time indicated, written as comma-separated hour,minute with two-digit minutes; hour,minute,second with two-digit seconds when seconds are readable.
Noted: 9,22
